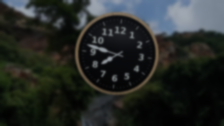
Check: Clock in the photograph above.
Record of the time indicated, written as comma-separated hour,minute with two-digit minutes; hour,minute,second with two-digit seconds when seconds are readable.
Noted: 7,47
